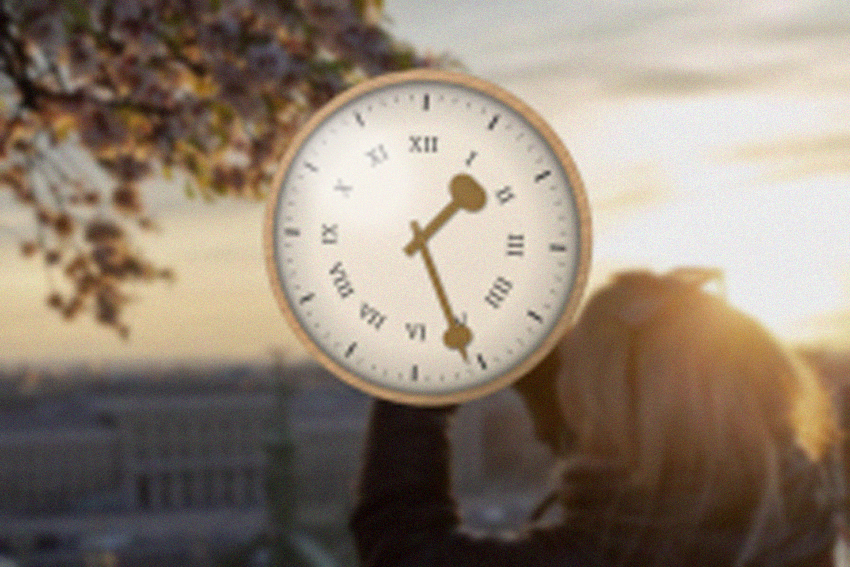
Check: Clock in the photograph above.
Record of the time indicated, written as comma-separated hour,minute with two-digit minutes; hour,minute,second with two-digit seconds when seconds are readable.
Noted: 1,26
